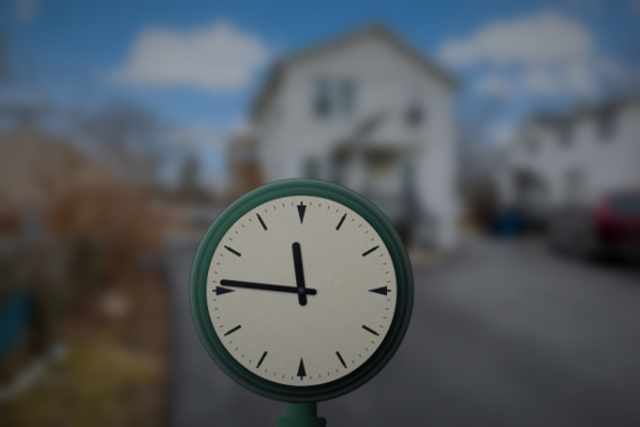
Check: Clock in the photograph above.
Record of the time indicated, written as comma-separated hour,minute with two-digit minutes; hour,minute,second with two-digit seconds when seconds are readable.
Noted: 11,46
